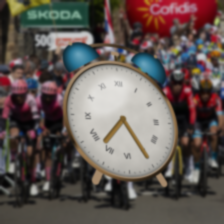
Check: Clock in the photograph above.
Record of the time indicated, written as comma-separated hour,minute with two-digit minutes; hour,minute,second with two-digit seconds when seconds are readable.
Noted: 7,25
